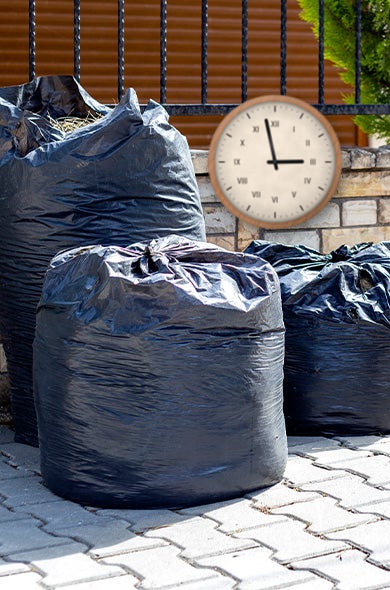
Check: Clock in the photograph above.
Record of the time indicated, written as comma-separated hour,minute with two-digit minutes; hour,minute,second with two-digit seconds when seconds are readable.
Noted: 2,58
